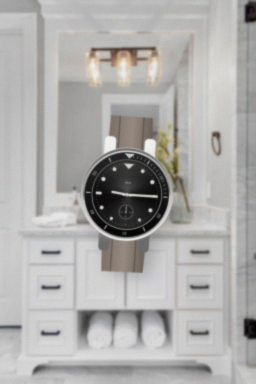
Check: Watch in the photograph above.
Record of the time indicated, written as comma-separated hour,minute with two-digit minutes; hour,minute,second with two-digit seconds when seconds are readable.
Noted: 9,15
